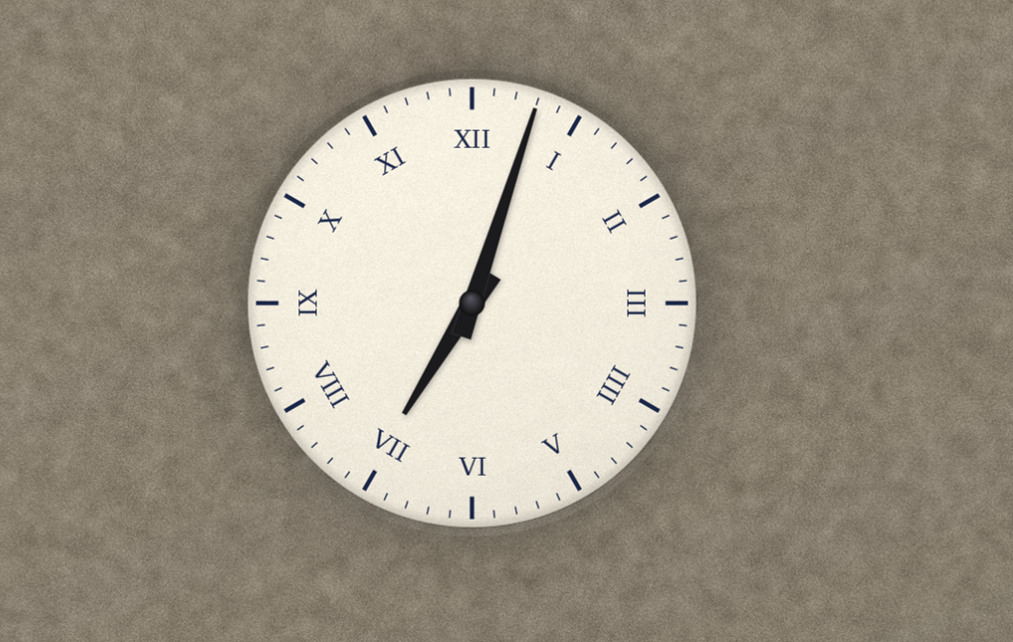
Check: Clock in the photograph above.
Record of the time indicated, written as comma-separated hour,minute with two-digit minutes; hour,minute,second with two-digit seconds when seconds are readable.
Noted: 7,03
